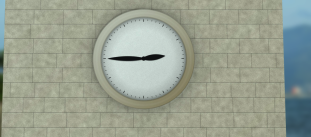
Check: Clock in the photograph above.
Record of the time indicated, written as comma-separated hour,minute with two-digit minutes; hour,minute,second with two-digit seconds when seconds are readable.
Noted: 2,45
